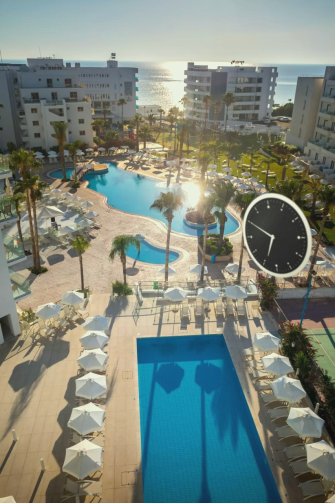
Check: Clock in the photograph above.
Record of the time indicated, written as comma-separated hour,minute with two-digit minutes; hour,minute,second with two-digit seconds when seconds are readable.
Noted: 6,50
